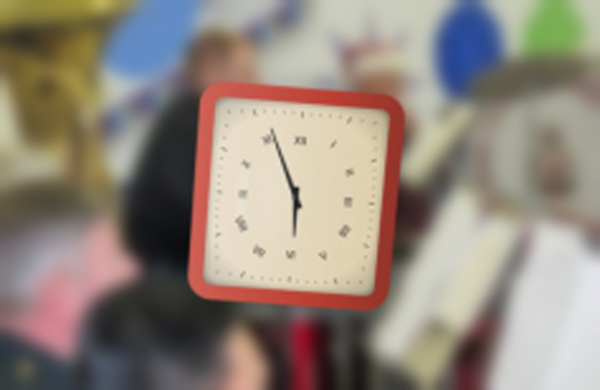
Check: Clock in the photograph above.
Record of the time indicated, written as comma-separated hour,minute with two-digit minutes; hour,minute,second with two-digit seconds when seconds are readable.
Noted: 5,56
